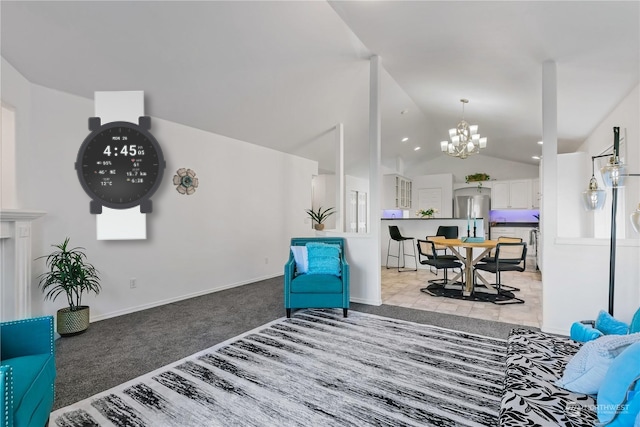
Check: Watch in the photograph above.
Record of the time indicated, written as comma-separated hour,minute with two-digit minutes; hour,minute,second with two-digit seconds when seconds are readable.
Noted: 4,45
